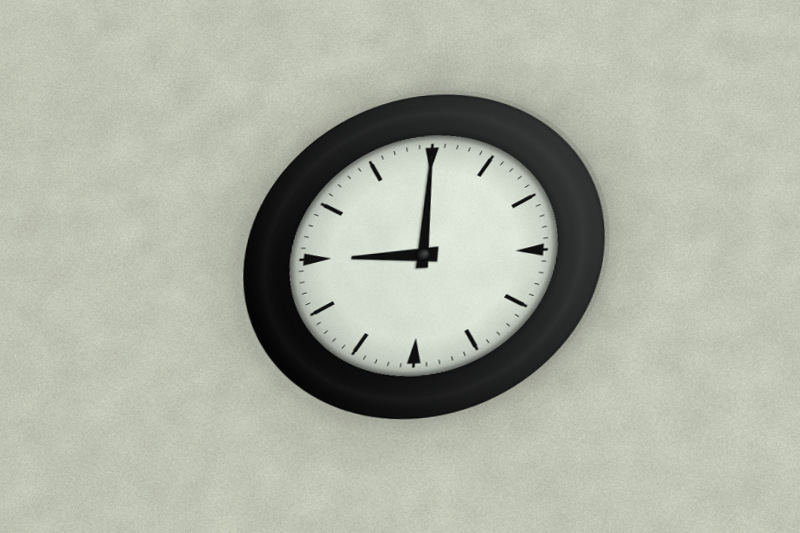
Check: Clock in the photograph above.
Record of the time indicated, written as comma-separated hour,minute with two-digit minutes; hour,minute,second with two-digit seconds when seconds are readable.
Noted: 9,00
